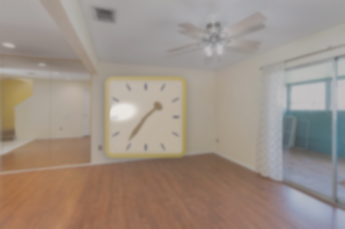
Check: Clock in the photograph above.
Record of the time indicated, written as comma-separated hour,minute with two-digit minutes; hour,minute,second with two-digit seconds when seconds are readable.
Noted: 1,36
